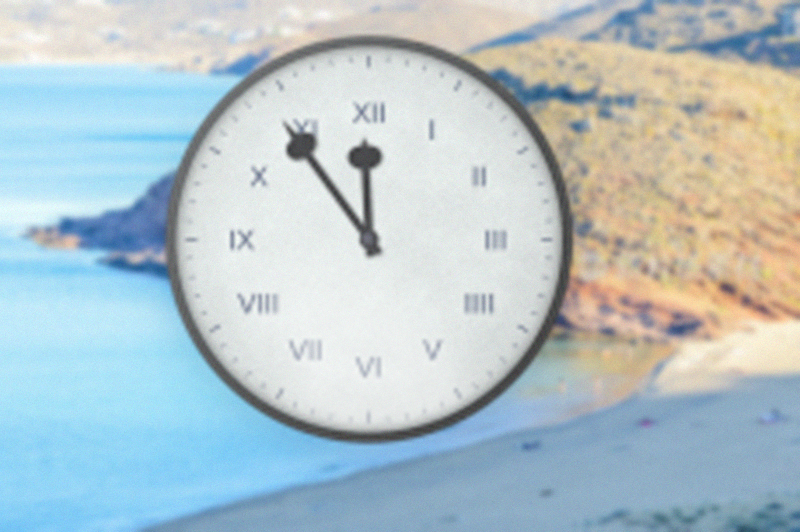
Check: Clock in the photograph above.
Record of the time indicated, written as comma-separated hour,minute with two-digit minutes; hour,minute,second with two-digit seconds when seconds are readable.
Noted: 11,54
